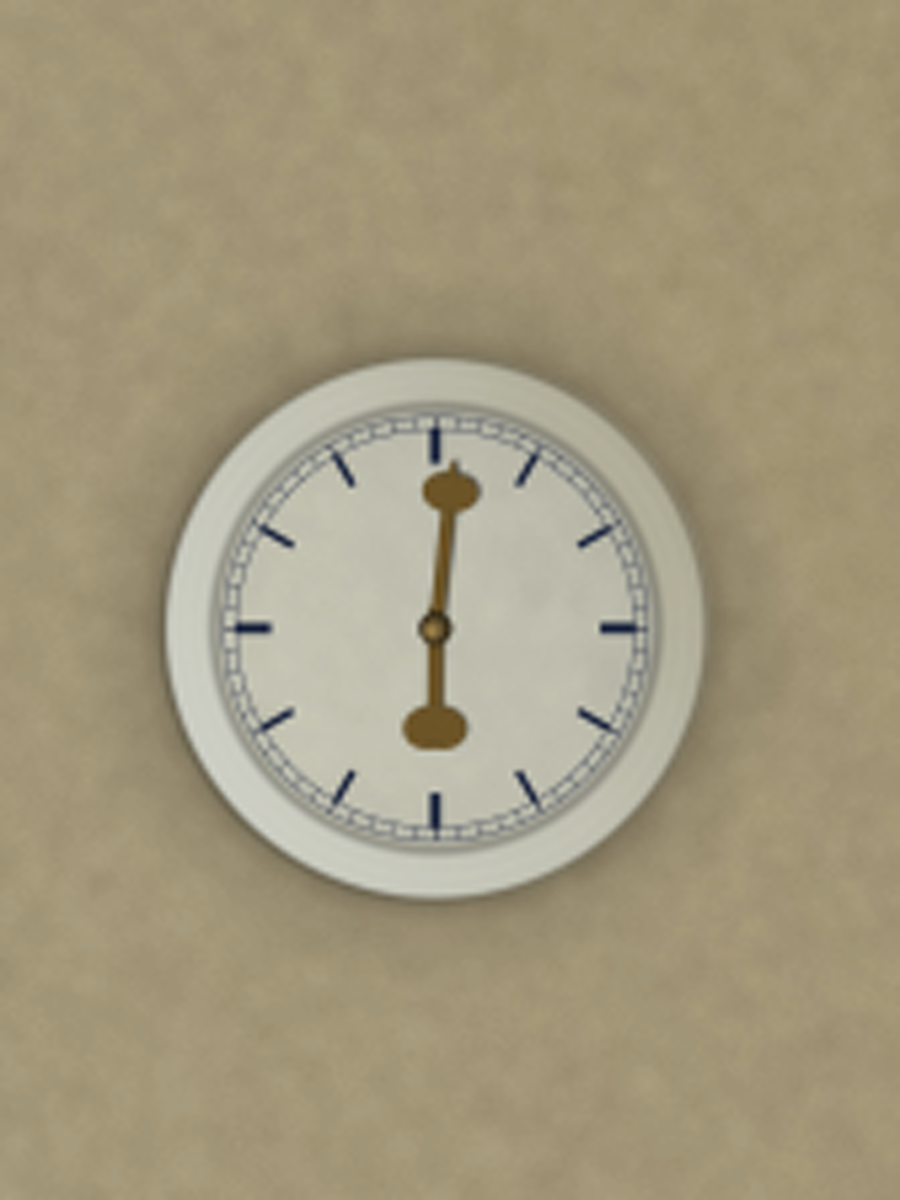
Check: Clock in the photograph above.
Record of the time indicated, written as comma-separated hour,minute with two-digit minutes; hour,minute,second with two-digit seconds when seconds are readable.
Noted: 6,01
